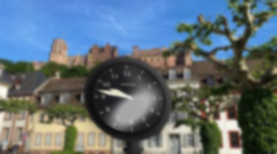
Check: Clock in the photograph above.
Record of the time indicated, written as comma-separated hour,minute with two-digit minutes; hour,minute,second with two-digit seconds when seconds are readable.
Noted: 9,47
